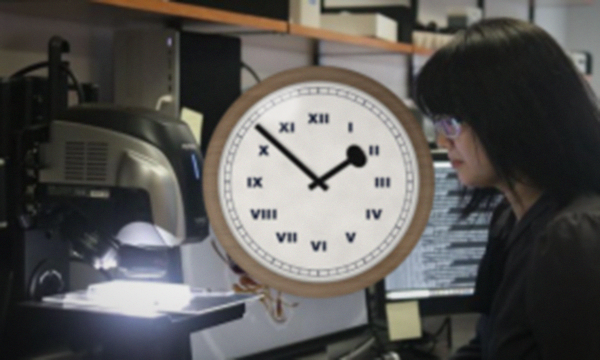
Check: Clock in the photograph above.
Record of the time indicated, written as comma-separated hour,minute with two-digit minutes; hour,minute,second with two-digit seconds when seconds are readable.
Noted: 1,52
